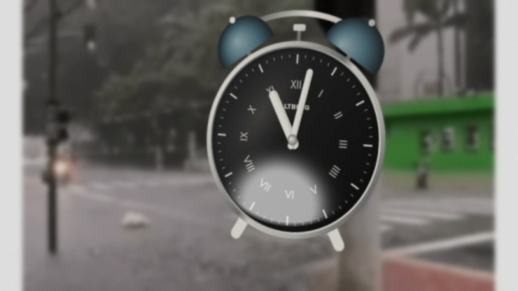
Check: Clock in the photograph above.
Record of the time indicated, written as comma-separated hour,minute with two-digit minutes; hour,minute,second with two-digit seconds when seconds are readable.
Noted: 11,02
